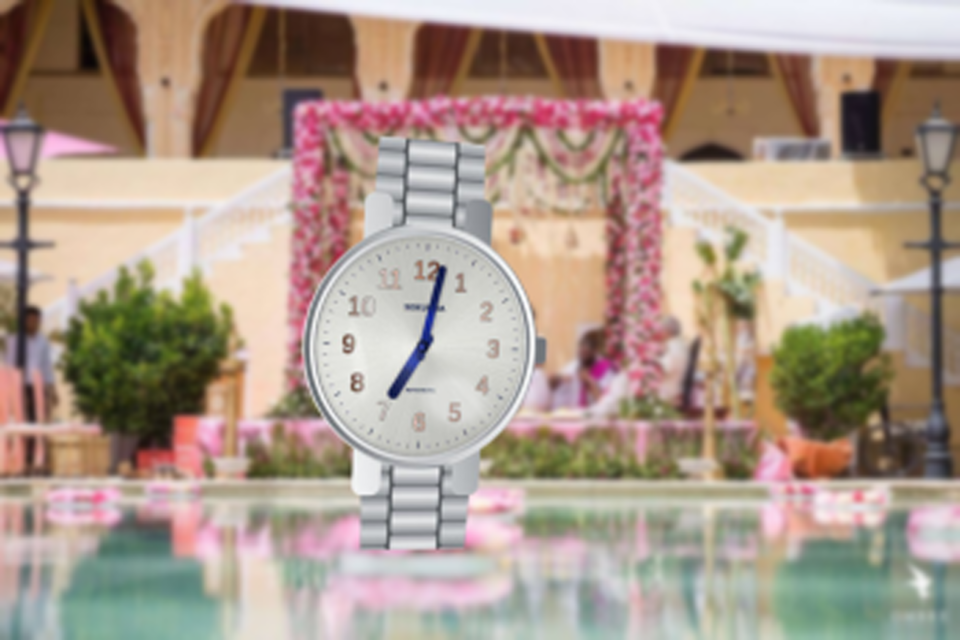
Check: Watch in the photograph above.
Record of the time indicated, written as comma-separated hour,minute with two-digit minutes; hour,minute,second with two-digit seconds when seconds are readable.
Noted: 7,02
